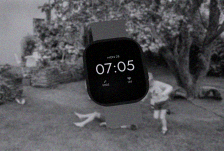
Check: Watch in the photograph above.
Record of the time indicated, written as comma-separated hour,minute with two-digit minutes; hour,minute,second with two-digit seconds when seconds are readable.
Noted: 7,05
